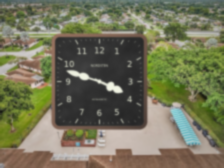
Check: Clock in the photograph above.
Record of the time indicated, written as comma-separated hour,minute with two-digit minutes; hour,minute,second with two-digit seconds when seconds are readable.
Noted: 3,48
